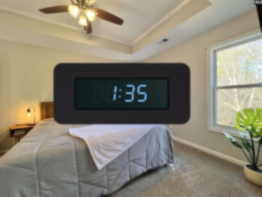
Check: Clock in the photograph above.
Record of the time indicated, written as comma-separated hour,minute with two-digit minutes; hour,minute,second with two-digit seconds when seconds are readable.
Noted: 1,35
